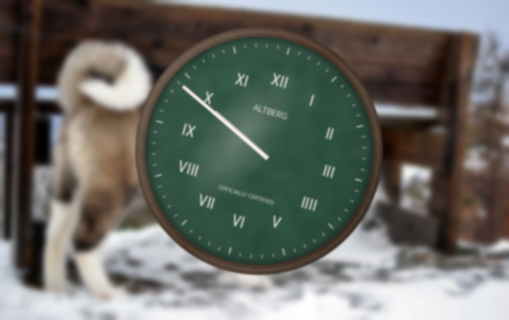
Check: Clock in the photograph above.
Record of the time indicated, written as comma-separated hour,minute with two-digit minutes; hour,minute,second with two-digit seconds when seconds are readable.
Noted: 9,49
